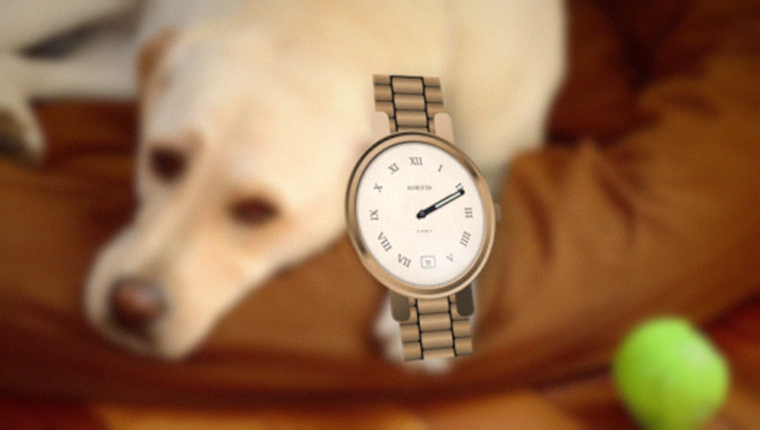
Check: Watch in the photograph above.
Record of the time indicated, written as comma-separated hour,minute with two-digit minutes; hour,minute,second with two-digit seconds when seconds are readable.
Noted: 2,11
